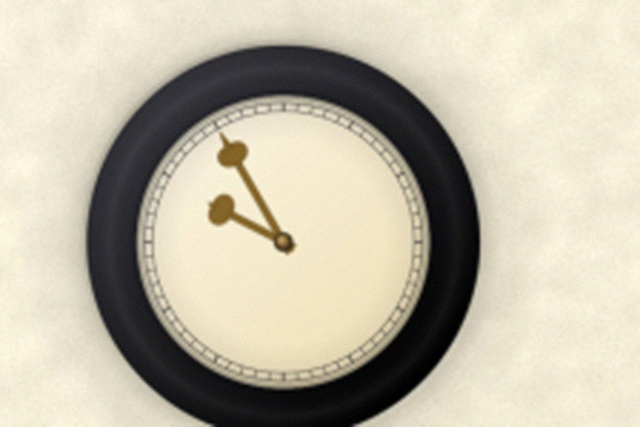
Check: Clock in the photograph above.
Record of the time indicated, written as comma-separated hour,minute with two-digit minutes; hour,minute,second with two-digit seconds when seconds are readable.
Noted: 9,55
